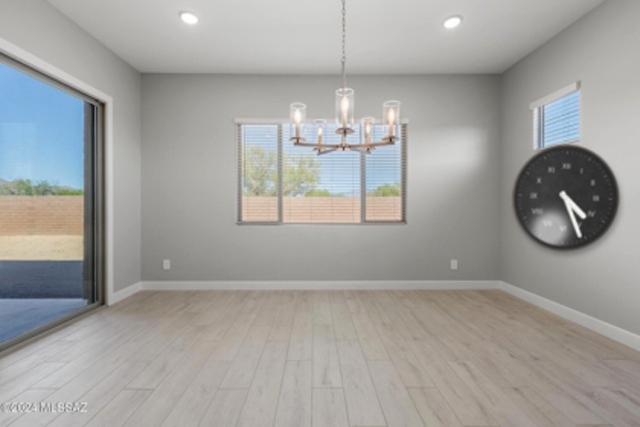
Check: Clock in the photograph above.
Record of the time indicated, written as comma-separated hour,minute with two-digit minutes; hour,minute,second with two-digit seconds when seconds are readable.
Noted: 4,26
